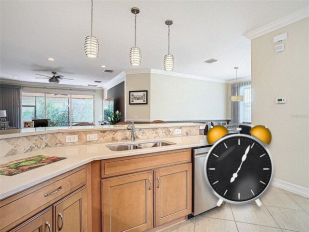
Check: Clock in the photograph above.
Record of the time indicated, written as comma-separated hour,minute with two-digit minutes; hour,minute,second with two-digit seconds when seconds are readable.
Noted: 7,04
